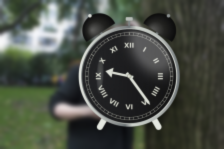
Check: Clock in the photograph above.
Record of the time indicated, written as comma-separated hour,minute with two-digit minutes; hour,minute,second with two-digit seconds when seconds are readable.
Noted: 9,24
